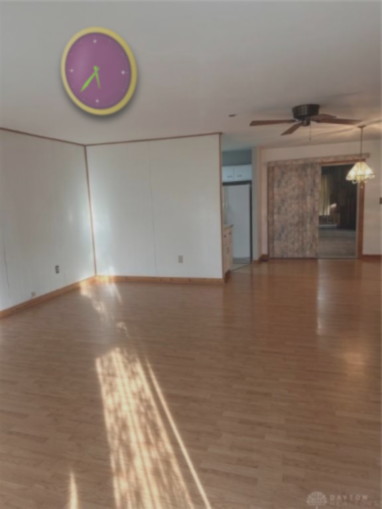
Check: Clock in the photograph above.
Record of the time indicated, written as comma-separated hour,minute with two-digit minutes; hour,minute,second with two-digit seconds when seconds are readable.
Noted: 5,37
